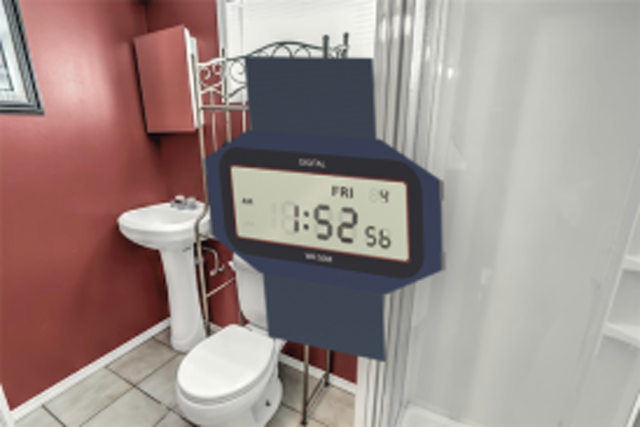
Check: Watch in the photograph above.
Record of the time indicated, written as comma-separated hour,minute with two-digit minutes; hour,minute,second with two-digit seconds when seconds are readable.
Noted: 1,52,56
